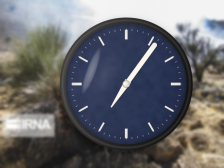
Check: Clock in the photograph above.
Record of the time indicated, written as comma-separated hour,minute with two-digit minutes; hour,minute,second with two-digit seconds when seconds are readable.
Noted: 7,06
